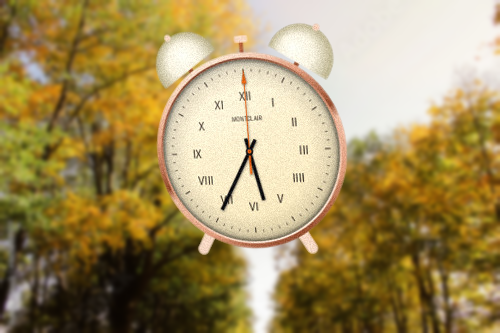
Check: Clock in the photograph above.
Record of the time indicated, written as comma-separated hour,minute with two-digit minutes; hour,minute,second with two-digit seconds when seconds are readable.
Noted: 5,35,00
